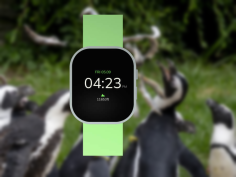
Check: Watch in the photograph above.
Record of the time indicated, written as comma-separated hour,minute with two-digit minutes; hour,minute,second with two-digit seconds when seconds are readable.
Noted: 4,23
